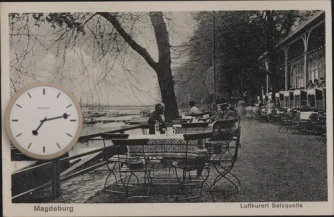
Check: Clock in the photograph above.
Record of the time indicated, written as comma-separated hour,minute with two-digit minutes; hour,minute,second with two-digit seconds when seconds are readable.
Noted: 7,13
